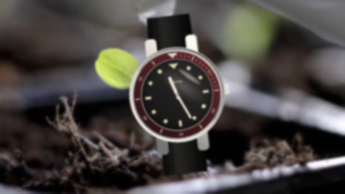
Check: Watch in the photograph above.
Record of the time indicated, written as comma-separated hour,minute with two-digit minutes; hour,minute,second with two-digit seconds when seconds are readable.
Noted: 11,26
